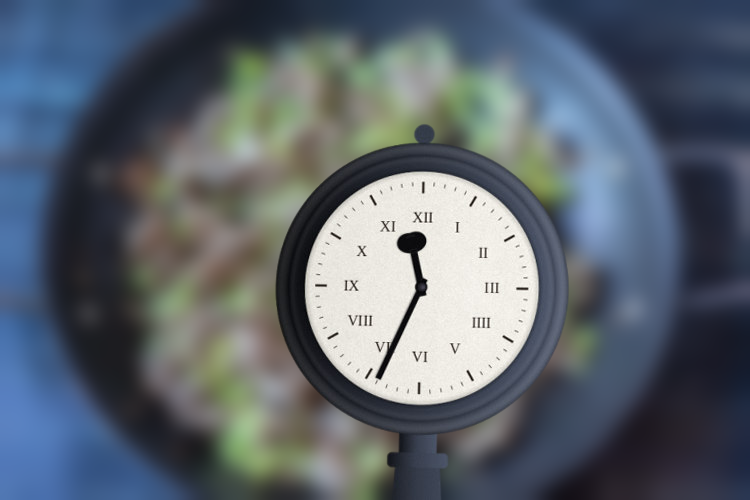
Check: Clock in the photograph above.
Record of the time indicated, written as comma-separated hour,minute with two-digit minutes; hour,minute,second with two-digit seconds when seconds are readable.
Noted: 11,34
